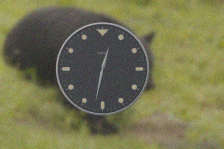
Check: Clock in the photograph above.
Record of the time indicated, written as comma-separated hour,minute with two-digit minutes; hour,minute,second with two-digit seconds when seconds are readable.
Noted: 12,32
